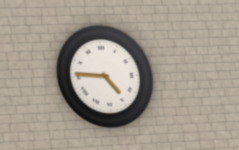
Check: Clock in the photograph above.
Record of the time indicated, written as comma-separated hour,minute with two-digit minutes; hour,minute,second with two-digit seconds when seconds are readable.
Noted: 4,46
